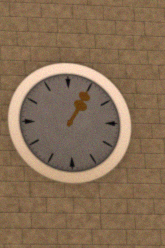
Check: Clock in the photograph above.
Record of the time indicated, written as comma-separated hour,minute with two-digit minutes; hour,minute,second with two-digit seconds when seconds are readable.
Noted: 1,05
